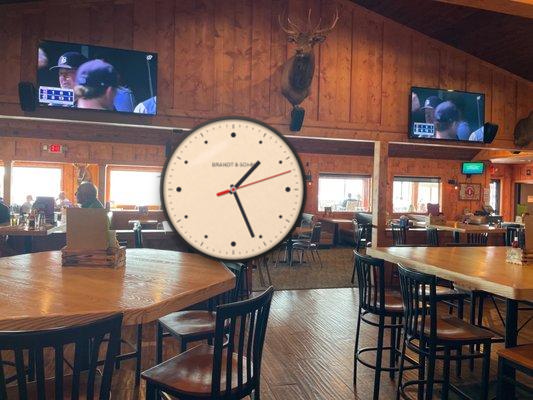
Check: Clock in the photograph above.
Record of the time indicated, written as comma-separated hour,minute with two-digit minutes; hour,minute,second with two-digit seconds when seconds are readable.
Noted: 1,26,12
